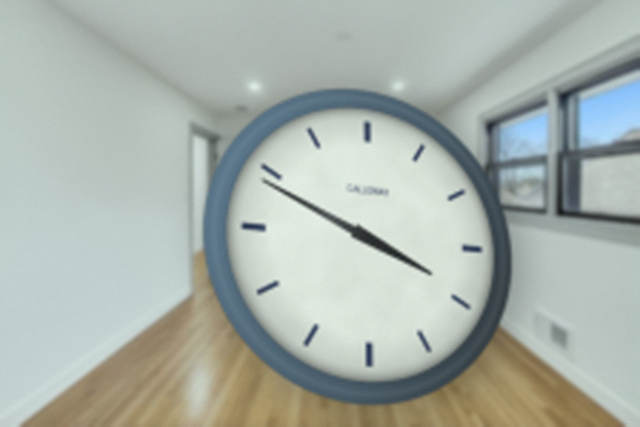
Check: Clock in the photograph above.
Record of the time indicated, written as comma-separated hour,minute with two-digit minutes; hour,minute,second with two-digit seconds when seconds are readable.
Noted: 3,49
